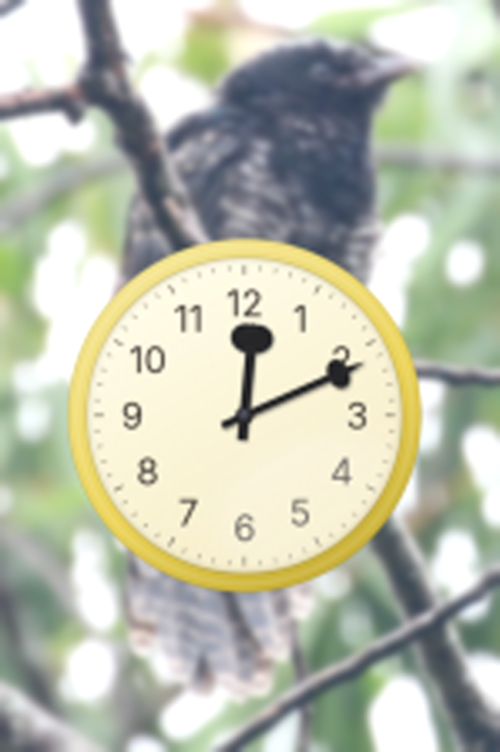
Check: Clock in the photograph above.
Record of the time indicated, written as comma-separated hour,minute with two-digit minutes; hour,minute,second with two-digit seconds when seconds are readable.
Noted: 12,11
